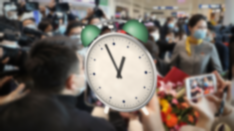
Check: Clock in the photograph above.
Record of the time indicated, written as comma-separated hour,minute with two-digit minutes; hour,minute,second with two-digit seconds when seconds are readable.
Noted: 12,57
